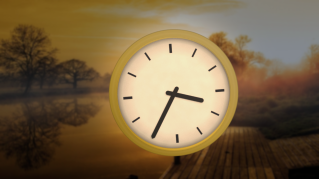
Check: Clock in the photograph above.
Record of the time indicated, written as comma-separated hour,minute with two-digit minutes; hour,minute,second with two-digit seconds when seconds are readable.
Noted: 3,35
